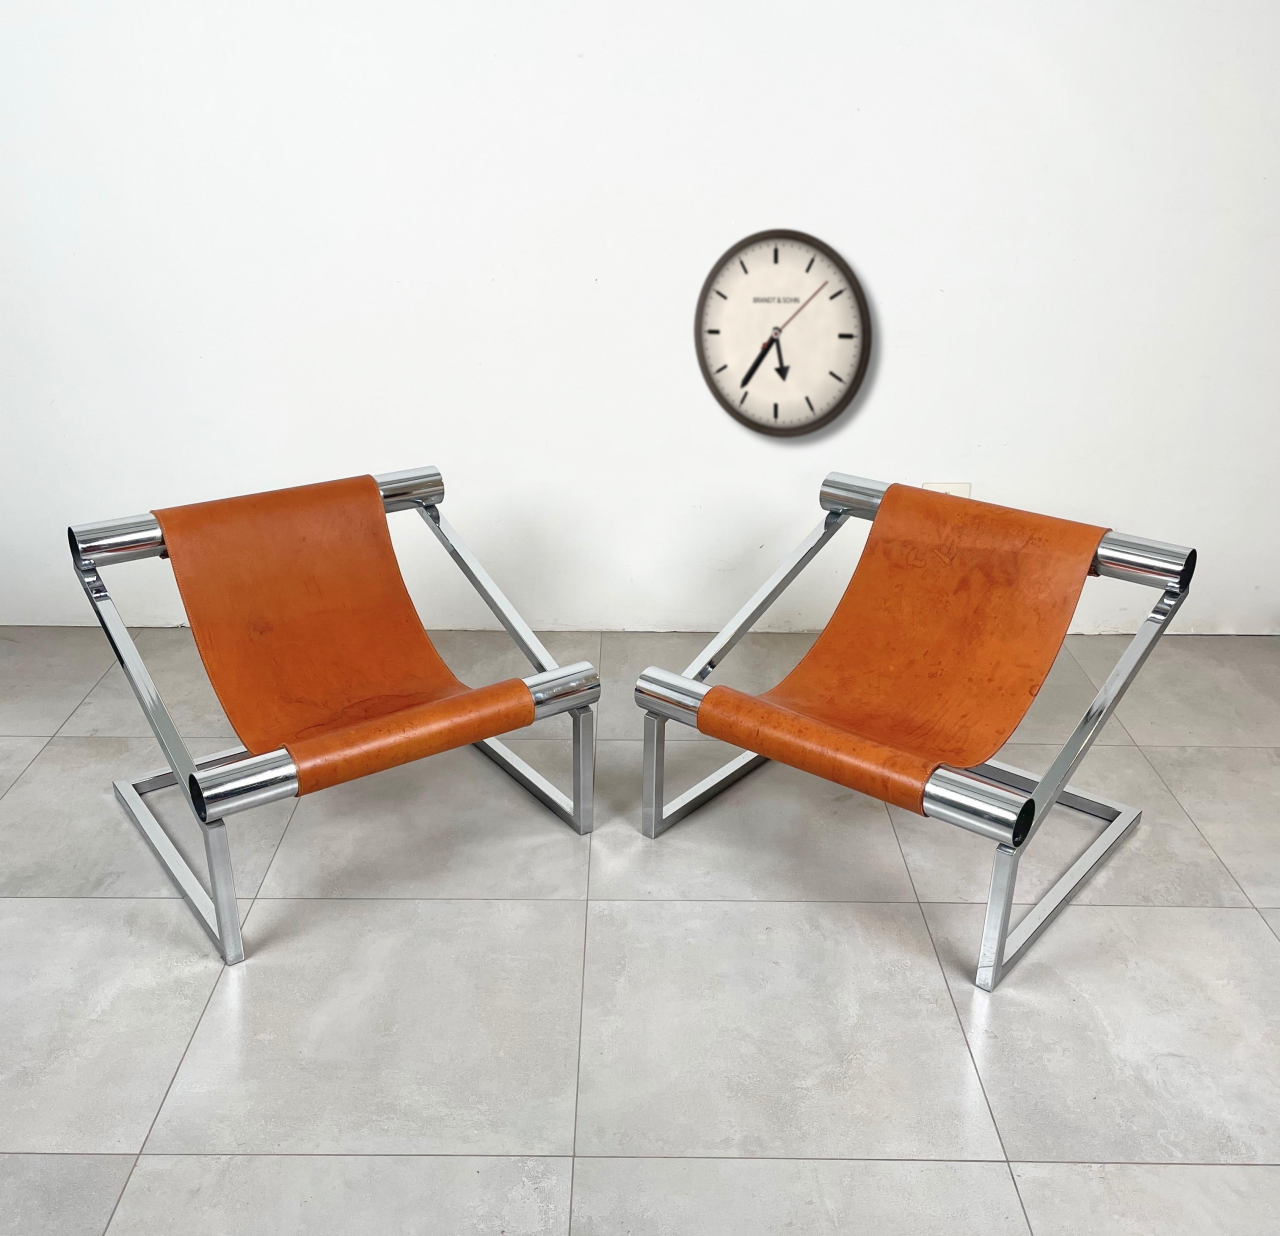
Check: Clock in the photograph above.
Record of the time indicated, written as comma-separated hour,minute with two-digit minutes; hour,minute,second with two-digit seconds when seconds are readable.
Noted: 5,36,08
